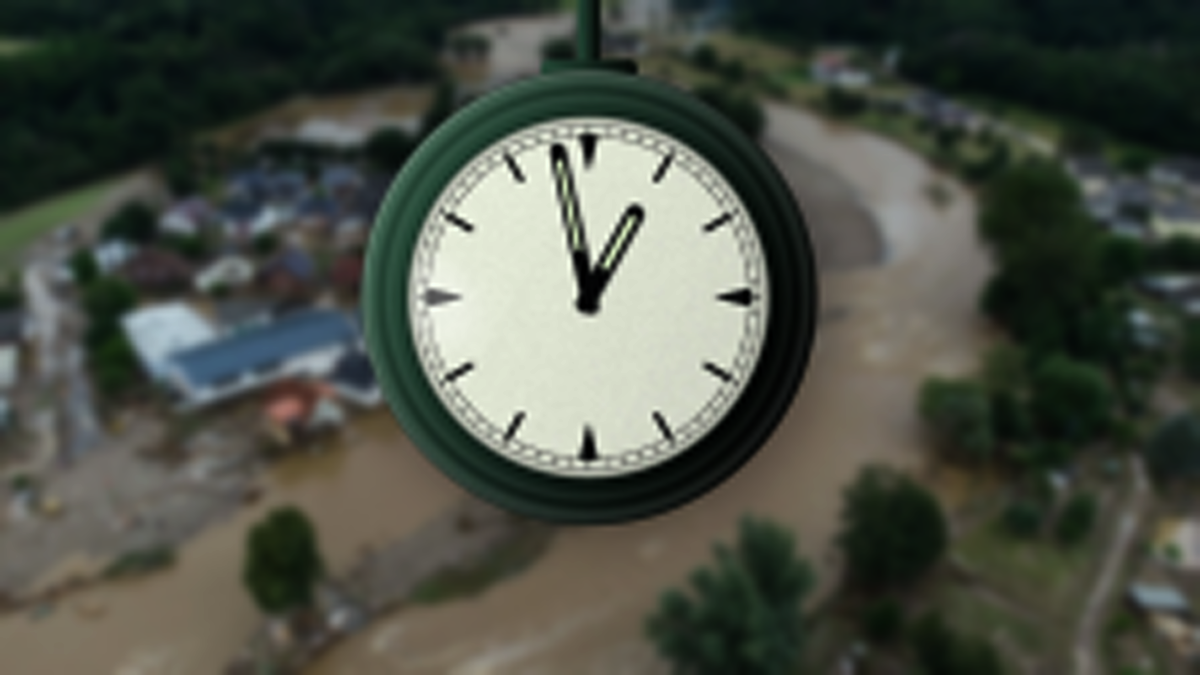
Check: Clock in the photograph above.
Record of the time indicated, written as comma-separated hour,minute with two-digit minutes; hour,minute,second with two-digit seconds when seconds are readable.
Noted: 12,58
